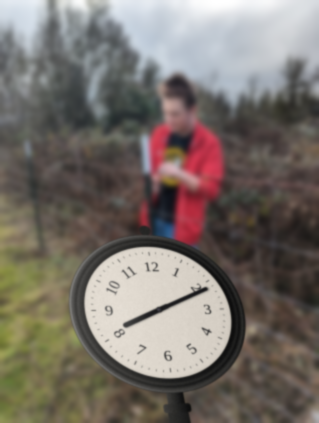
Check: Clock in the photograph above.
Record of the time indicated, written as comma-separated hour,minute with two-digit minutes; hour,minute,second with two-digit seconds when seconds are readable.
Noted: 8,11
